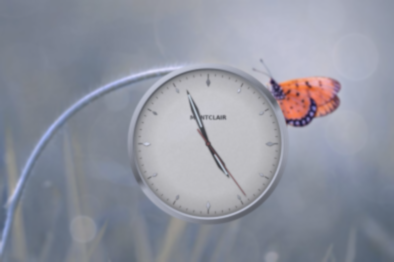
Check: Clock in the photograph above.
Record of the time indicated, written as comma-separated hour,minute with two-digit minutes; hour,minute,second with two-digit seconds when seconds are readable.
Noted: 4,56,24
